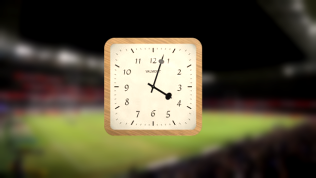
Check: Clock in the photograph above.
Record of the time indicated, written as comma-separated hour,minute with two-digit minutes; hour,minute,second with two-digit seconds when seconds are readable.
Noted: 4,03
